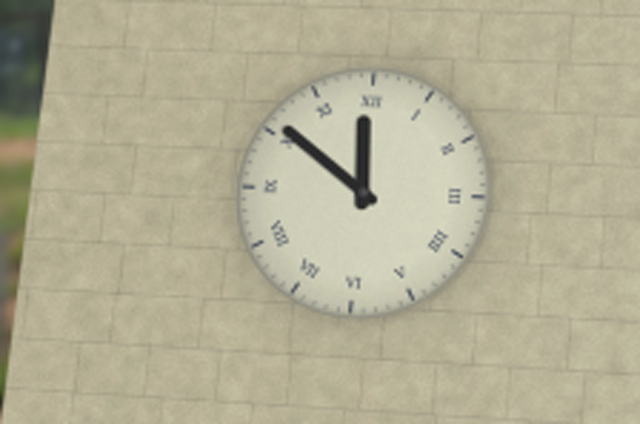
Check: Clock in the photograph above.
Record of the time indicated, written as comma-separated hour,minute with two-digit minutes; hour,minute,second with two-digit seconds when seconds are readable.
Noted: 11,51
